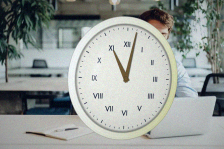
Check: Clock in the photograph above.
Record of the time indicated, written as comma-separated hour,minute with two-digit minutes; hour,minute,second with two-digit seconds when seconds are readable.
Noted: 11,02
